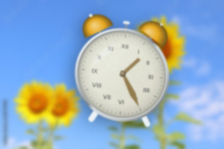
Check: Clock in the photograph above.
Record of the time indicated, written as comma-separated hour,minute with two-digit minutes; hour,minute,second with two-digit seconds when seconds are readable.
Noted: 1,25
